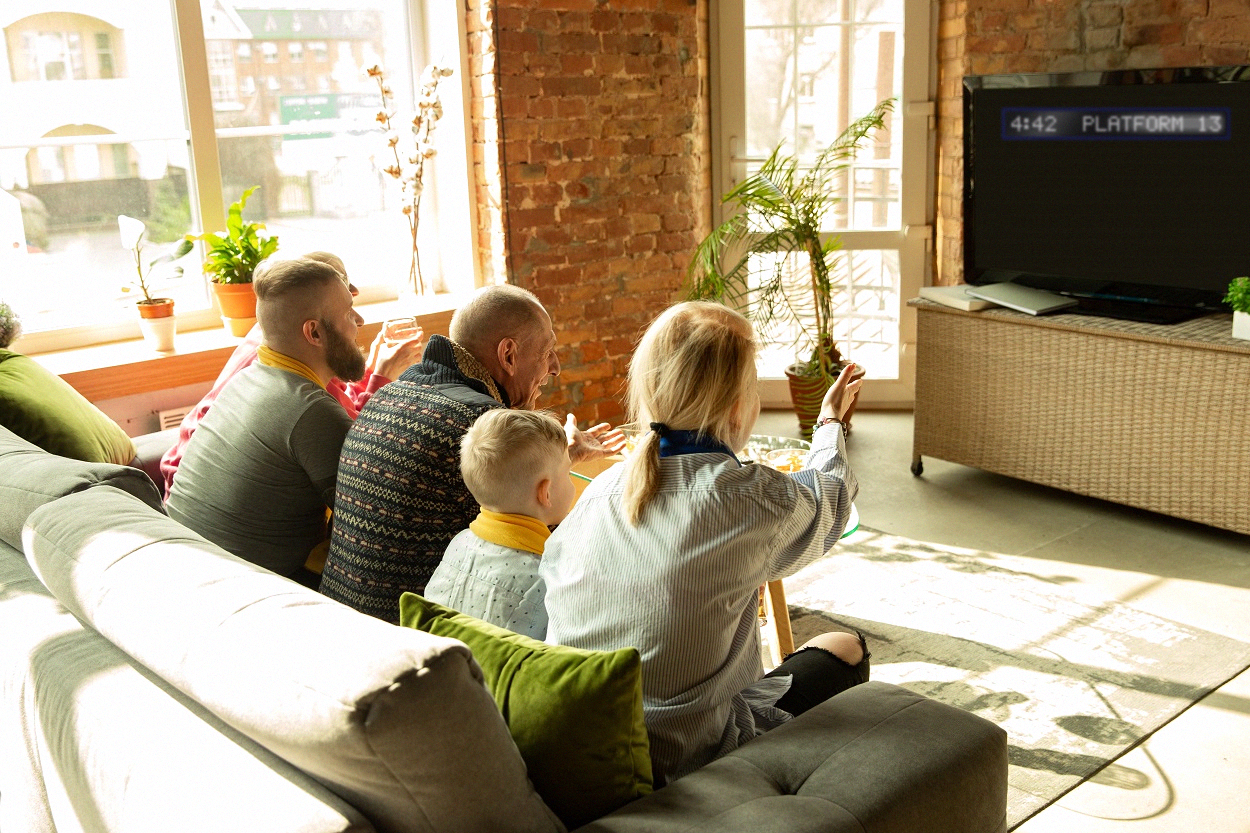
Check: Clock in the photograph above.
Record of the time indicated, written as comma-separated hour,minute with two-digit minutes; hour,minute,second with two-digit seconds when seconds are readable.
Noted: 4,42
